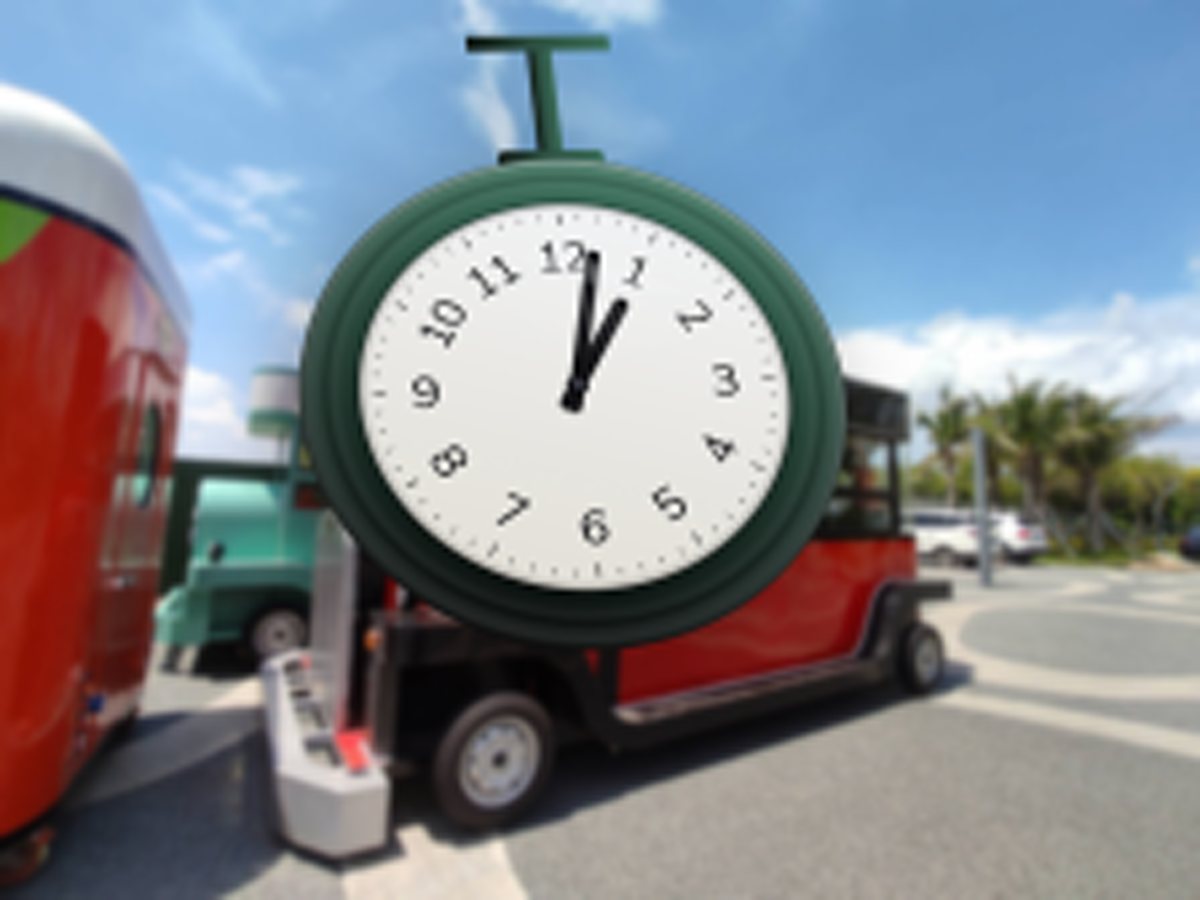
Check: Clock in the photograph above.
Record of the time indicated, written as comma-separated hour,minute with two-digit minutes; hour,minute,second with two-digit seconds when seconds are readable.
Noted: 1,02
